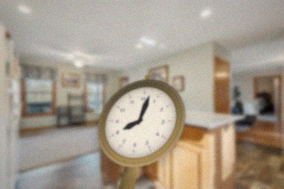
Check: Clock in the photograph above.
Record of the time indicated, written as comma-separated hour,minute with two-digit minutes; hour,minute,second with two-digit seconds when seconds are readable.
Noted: 8,02
